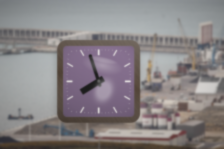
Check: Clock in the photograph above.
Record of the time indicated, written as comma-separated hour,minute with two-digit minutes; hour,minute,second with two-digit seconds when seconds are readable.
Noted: 7,57
